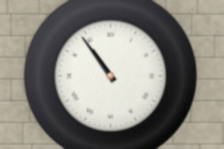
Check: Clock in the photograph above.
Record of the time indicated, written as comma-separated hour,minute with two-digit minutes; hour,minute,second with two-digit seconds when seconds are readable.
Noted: 10,54
